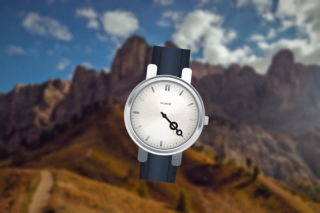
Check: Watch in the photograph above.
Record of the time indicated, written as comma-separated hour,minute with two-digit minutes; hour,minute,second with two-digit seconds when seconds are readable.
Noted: 4,22
